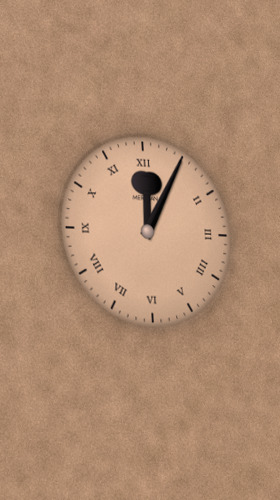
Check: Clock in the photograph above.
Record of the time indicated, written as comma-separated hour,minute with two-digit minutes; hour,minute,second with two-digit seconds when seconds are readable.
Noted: 12,05
